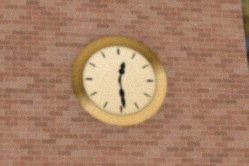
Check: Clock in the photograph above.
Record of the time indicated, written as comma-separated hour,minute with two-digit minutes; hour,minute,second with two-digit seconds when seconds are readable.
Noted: 12,29
